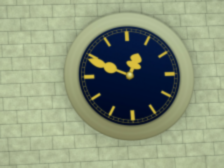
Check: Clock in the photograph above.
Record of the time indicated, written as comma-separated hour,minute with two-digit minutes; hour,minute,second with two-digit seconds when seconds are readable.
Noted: 12,49
